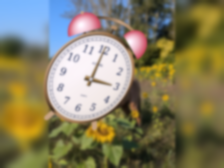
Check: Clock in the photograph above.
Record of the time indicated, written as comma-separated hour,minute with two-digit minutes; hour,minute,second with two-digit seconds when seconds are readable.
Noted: 3,00
